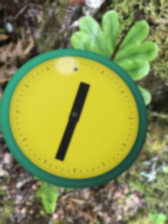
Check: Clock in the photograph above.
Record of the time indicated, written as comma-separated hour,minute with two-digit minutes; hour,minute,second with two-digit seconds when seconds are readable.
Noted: 12,33
